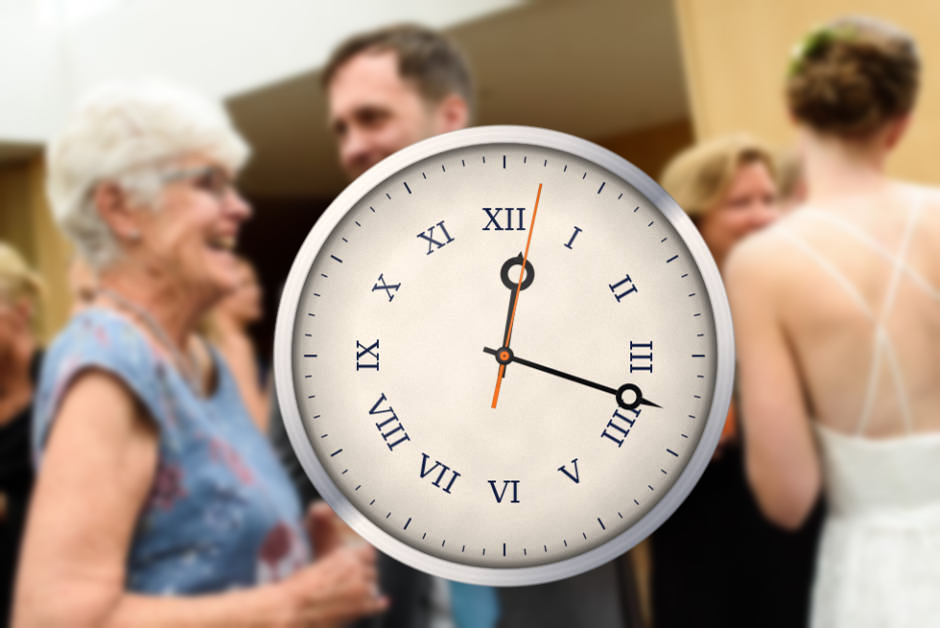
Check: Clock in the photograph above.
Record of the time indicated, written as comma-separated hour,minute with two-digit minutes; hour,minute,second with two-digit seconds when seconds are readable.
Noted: 12,18,02
